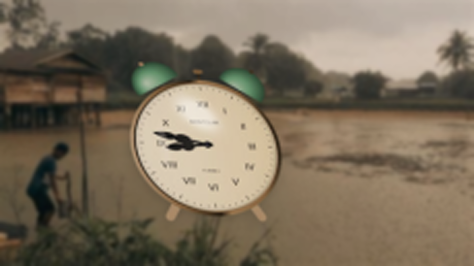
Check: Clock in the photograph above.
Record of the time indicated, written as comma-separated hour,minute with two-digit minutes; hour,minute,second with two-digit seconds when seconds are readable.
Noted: 8,47
